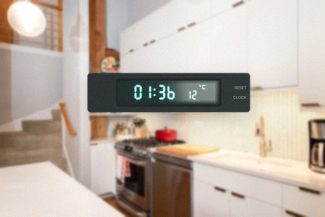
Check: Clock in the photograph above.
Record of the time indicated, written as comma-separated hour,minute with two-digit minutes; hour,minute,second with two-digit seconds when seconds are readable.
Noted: 1,36
